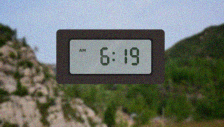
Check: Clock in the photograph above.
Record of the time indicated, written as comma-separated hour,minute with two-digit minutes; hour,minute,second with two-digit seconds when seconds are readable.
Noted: 6,19
